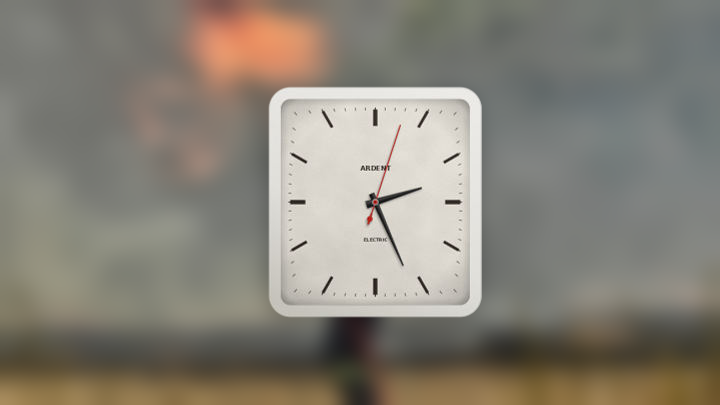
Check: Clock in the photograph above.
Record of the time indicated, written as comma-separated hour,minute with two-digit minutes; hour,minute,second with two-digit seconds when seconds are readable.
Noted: 2,26,03
